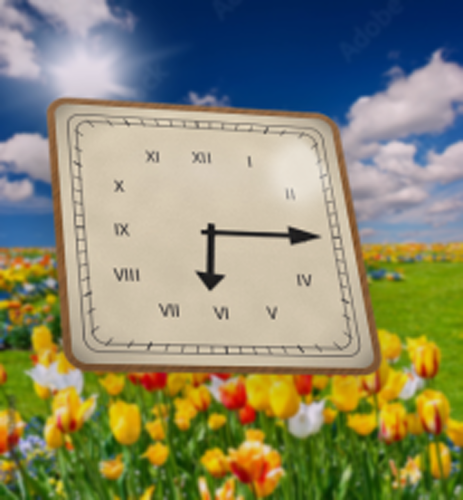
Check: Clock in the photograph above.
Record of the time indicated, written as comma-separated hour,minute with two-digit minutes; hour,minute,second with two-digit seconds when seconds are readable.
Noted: 6,15
